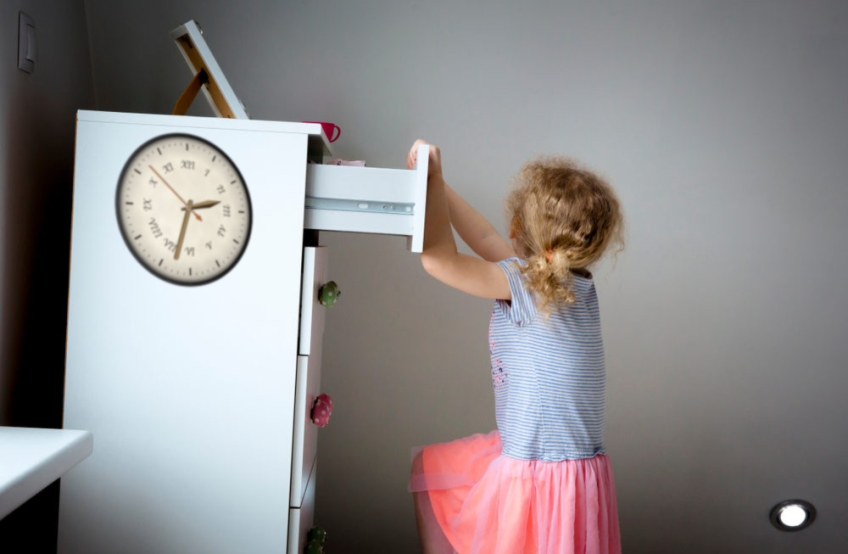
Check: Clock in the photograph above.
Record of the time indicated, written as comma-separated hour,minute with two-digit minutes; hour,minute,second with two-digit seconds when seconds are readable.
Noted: 2,32,52
